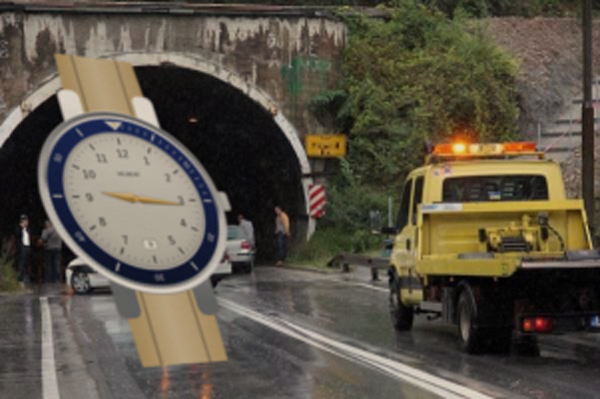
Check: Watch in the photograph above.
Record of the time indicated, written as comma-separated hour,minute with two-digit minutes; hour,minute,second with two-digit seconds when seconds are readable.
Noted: 9,16
